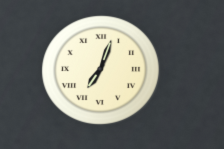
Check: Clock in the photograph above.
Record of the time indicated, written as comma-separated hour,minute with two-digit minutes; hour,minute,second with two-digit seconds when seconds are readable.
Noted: 7,03
